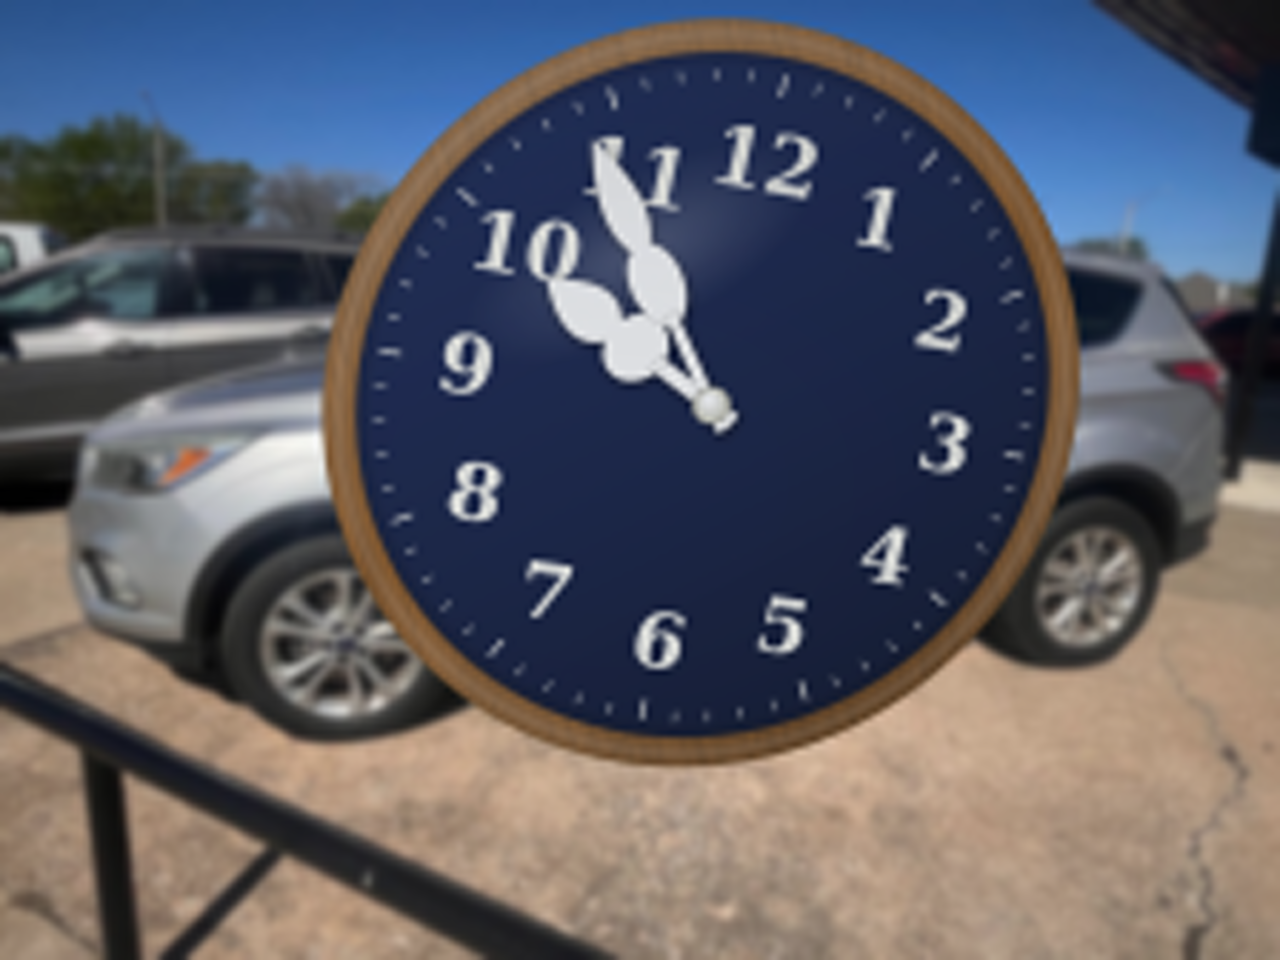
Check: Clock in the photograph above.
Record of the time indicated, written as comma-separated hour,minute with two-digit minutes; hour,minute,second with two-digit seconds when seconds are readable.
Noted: 9,54
